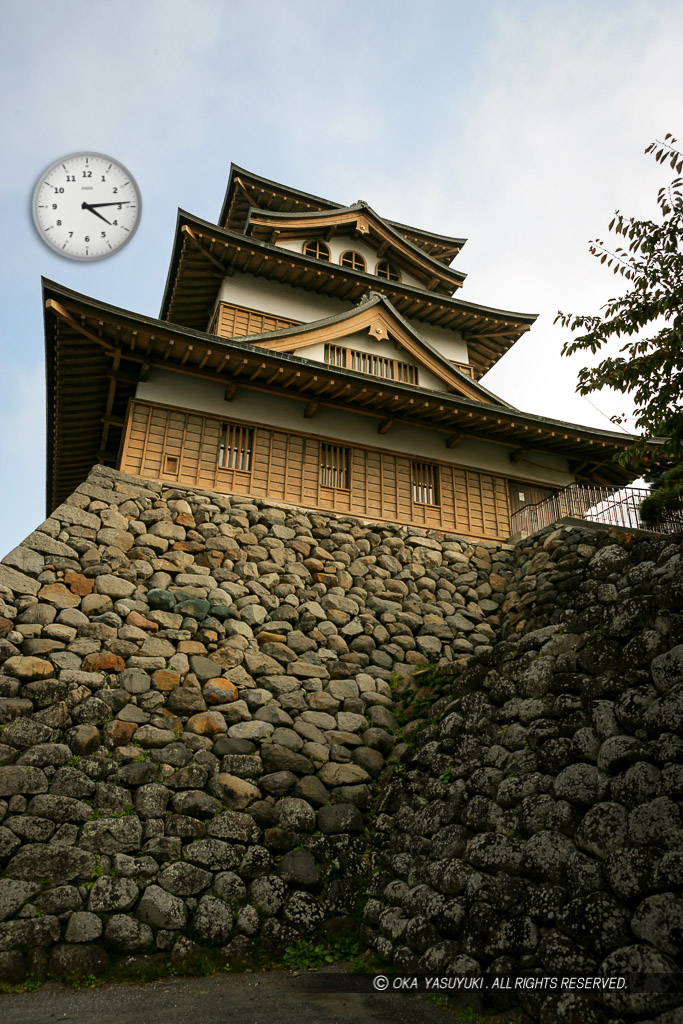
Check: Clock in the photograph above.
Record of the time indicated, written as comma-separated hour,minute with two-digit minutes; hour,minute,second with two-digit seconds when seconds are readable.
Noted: 4,14
